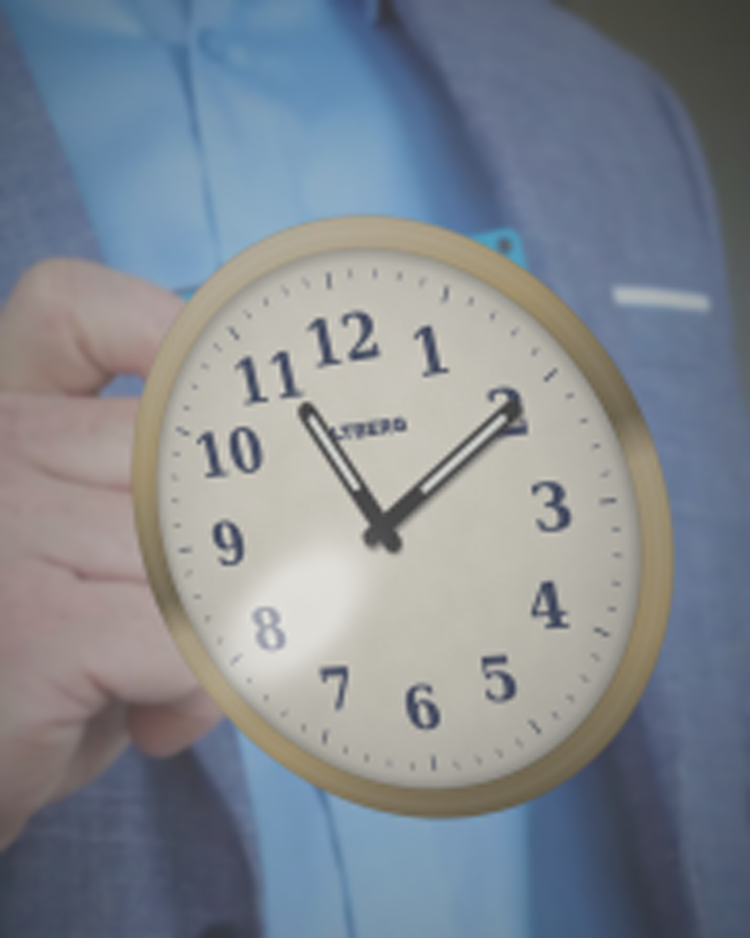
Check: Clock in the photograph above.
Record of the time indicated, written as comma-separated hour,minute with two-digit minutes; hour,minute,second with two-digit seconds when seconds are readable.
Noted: 11,10
